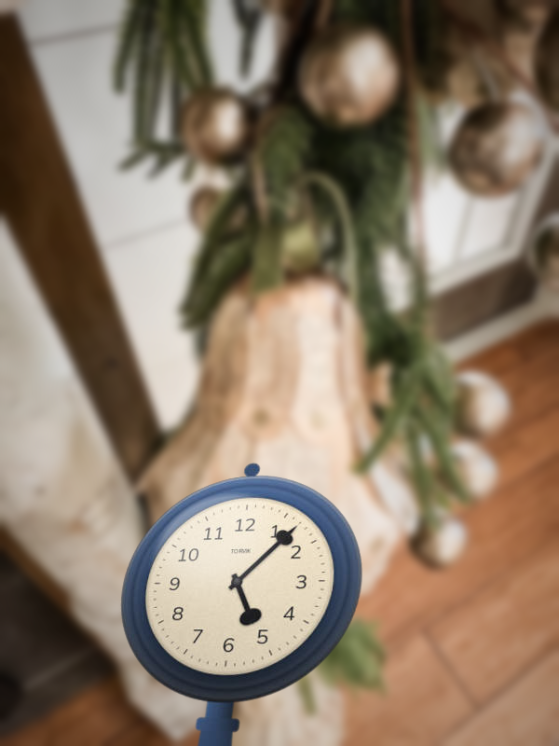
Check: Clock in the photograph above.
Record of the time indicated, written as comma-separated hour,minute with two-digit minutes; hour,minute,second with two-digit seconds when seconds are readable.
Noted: 5,07
